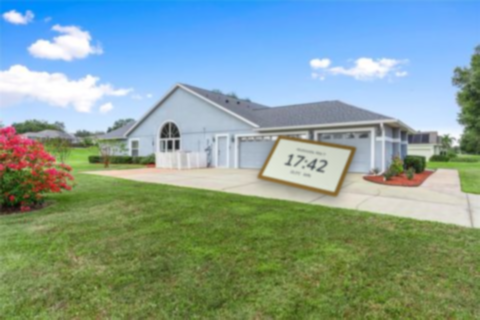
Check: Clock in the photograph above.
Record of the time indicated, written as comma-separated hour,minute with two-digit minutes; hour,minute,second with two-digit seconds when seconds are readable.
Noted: 17,42
